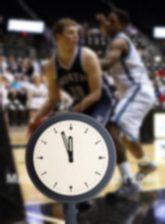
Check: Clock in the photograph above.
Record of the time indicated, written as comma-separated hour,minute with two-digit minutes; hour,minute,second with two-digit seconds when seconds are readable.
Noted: 11,57
